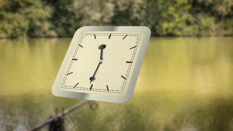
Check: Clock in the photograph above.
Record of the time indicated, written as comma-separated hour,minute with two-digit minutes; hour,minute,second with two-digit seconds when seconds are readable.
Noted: 11,31
